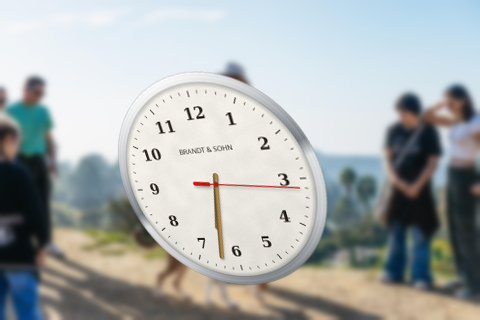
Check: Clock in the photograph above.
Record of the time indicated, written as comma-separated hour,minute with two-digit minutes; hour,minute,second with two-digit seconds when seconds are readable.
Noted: 6,32,16
